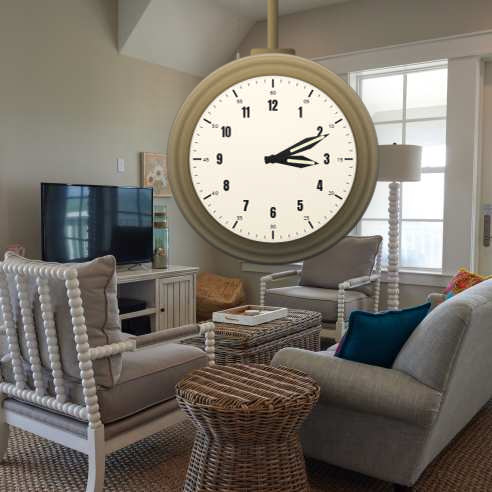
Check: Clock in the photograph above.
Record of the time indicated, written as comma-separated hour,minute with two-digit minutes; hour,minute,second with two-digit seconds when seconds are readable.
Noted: 3,11
